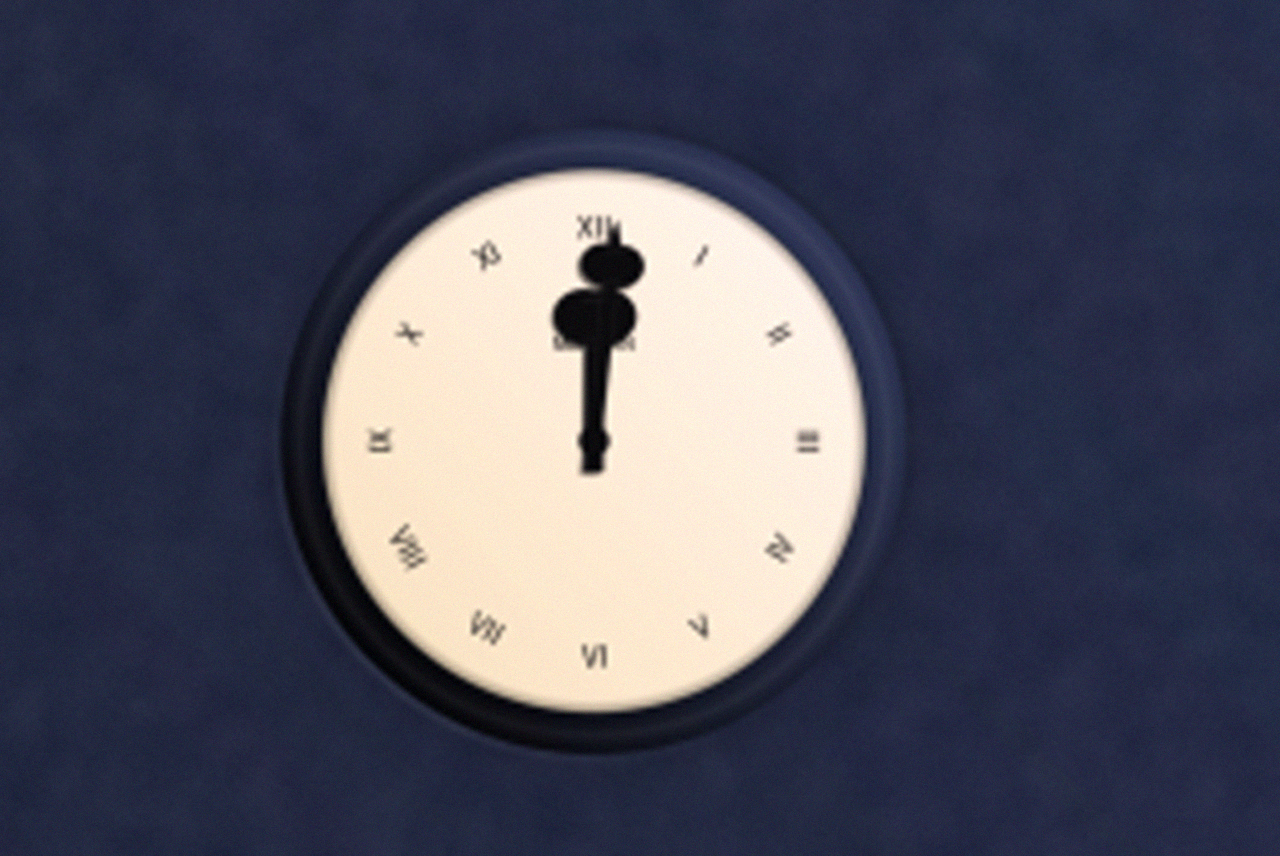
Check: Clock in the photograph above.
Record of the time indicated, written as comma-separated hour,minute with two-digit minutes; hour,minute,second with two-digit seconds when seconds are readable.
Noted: 12,01
